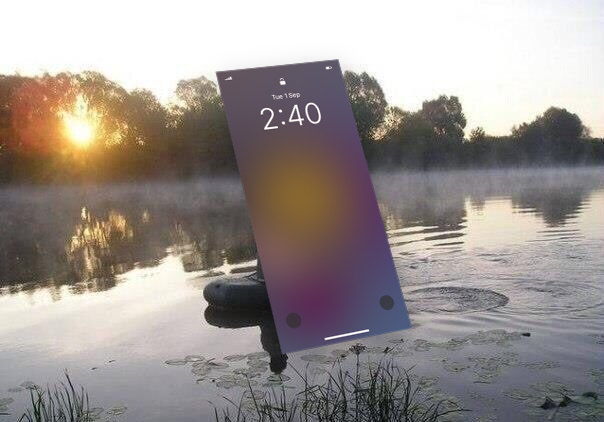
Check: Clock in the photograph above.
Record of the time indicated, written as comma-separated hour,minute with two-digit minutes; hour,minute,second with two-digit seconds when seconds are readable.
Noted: 2,40
